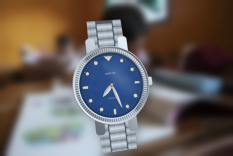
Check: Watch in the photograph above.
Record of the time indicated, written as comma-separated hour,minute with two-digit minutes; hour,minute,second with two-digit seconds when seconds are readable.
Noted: 7,27
